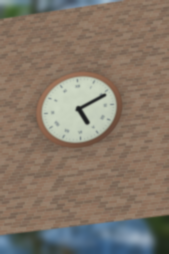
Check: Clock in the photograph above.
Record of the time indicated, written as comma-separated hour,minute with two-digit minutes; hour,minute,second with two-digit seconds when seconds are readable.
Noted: 5,11
